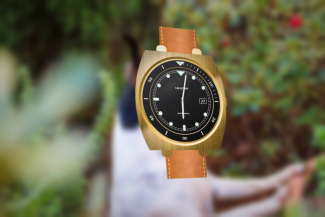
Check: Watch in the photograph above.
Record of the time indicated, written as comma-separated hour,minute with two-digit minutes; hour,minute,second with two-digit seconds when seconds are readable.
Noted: 6,02
